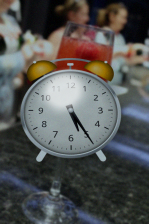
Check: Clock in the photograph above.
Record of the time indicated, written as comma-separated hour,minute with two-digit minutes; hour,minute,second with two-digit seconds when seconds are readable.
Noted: 5,25
